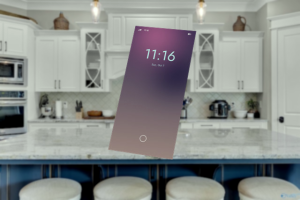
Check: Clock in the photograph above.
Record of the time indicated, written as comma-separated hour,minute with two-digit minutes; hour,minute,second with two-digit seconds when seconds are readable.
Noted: 11,16
